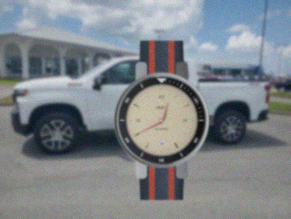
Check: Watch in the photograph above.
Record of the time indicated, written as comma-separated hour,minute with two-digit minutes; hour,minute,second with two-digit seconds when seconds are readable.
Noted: 12,40
